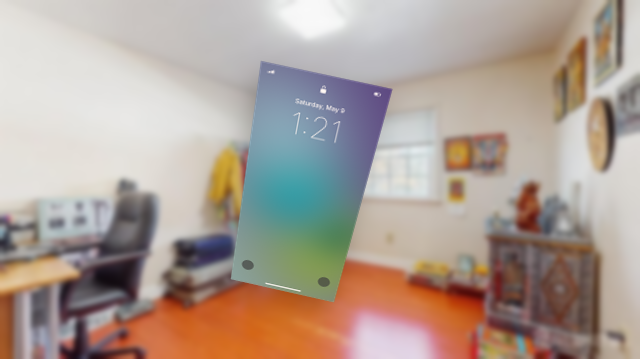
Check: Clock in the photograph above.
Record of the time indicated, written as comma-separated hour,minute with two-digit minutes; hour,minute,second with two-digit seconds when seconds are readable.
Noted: 1,21
